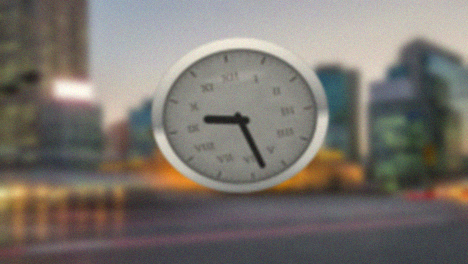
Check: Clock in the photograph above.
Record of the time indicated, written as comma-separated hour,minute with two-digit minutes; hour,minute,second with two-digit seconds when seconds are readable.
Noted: 9,28
